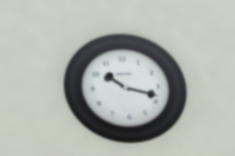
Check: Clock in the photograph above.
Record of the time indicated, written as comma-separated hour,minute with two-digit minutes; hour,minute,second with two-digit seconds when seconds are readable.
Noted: 10,18
